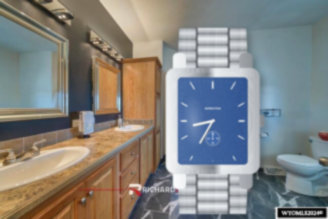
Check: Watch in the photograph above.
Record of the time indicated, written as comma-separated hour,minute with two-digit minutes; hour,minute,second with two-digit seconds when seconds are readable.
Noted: 8,35
